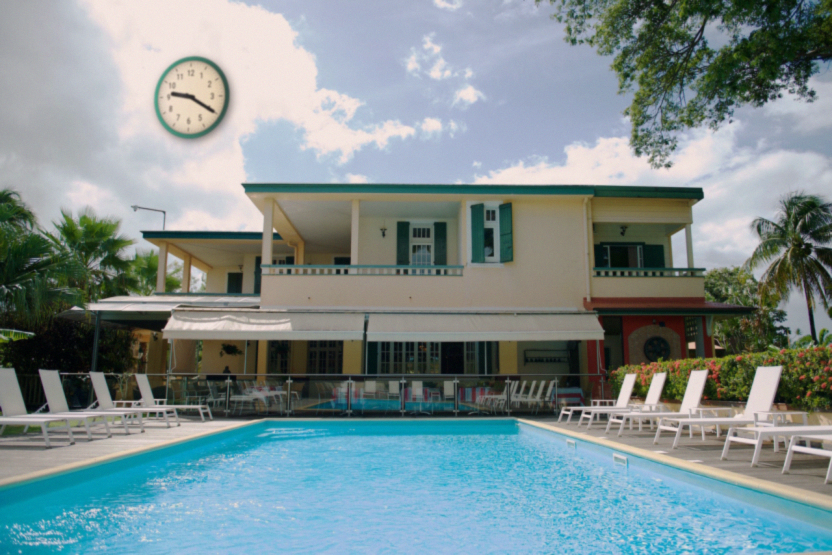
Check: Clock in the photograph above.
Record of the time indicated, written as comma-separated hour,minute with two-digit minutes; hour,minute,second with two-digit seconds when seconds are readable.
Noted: 9,20
